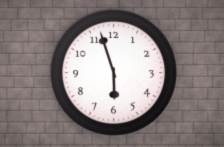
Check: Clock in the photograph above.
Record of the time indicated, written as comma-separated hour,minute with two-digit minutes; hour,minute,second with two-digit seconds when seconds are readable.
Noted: 5,57
